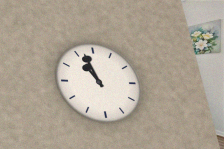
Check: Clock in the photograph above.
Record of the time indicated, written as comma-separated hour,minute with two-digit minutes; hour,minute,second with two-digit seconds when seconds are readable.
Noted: 10,57
